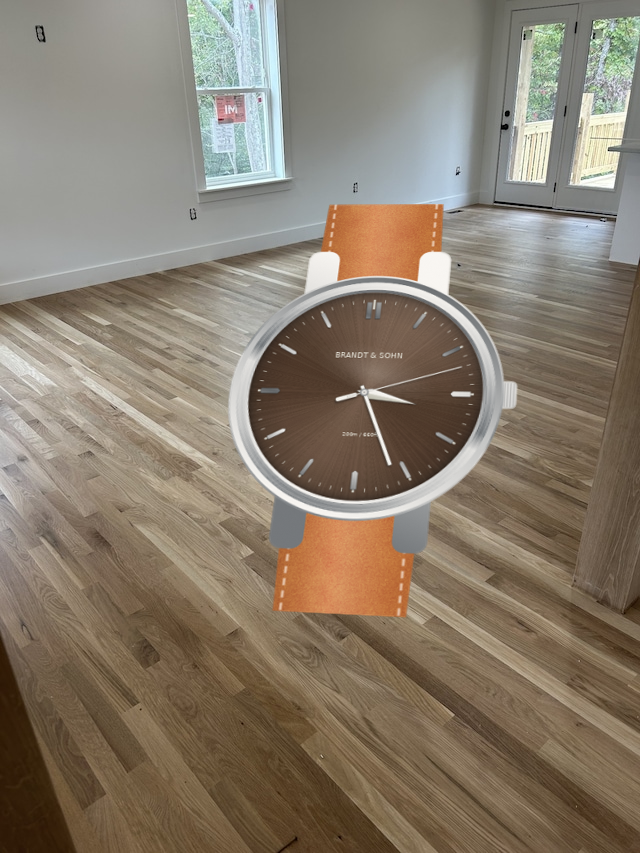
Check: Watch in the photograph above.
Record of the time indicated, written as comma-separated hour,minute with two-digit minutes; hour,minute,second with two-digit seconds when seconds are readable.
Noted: 3,26,12
